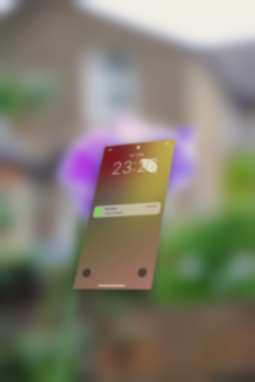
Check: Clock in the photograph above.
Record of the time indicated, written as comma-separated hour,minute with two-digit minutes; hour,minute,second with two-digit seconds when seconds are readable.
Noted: 23,26
